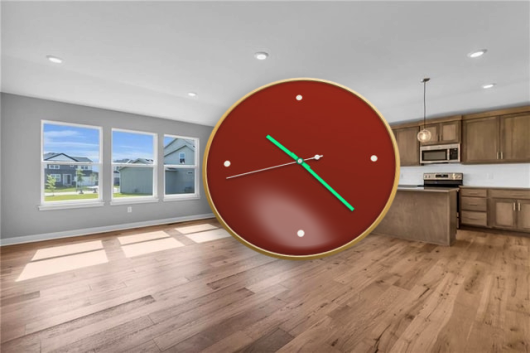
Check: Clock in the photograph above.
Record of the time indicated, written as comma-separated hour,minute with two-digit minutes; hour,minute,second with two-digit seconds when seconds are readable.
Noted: 10,22,43
